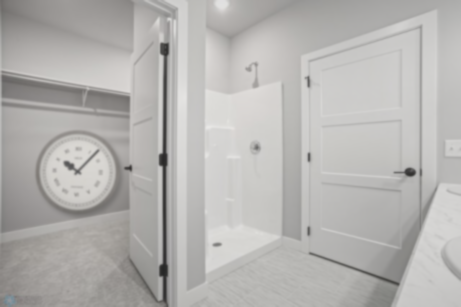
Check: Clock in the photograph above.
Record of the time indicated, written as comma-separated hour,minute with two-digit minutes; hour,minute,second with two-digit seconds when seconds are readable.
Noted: 10,07
